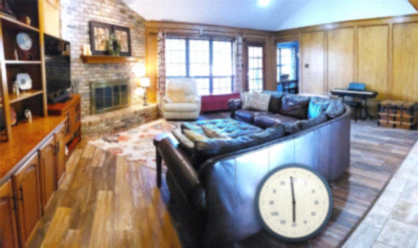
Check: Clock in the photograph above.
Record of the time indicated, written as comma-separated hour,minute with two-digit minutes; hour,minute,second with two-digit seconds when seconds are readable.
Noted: 5,59
